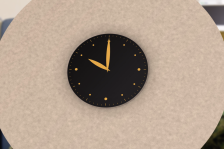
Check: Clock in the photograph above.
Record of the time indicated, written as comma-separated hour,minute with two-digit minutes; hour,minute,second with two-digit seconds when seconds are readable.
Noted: 10,00
